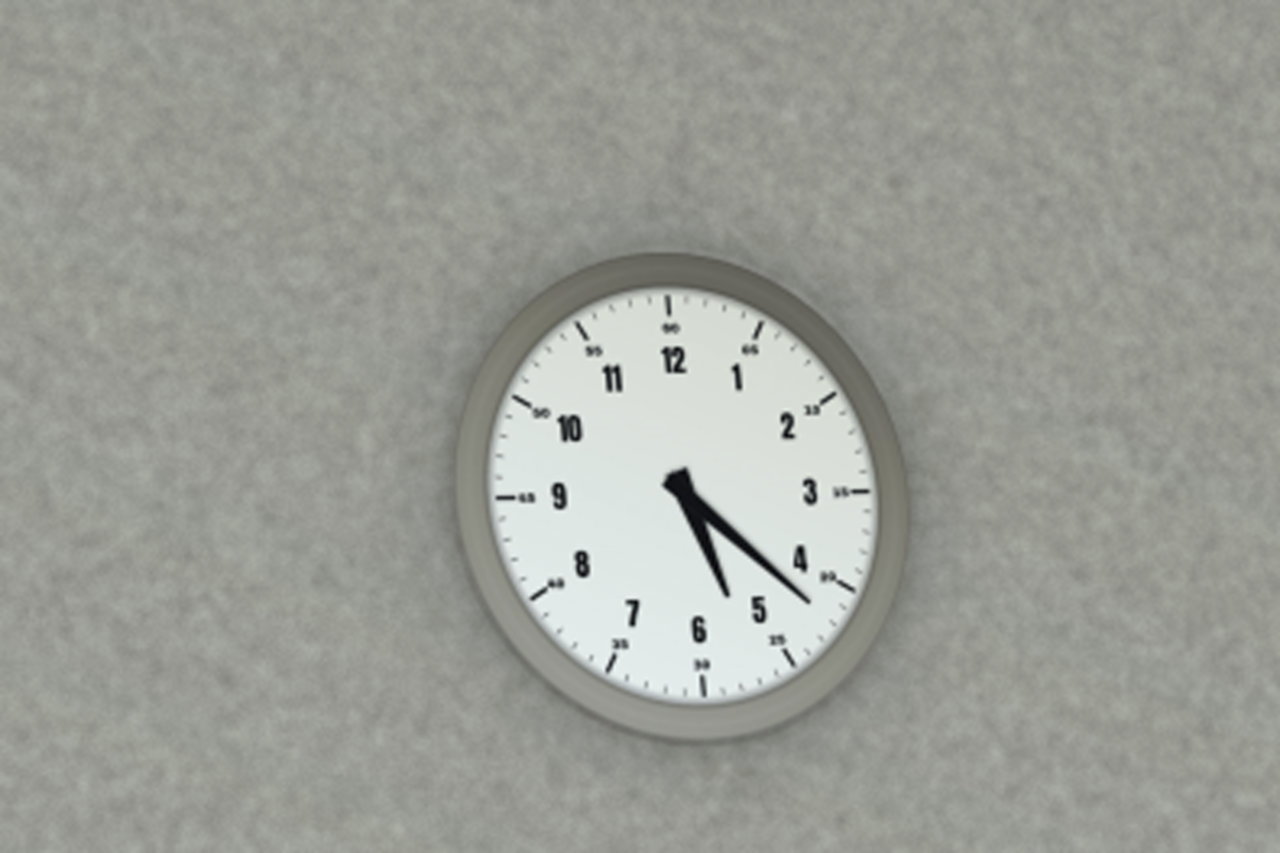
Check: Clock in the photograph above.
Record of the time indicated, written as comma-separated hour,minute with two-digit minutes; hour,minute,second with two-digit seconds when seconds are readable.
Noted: 5,22
